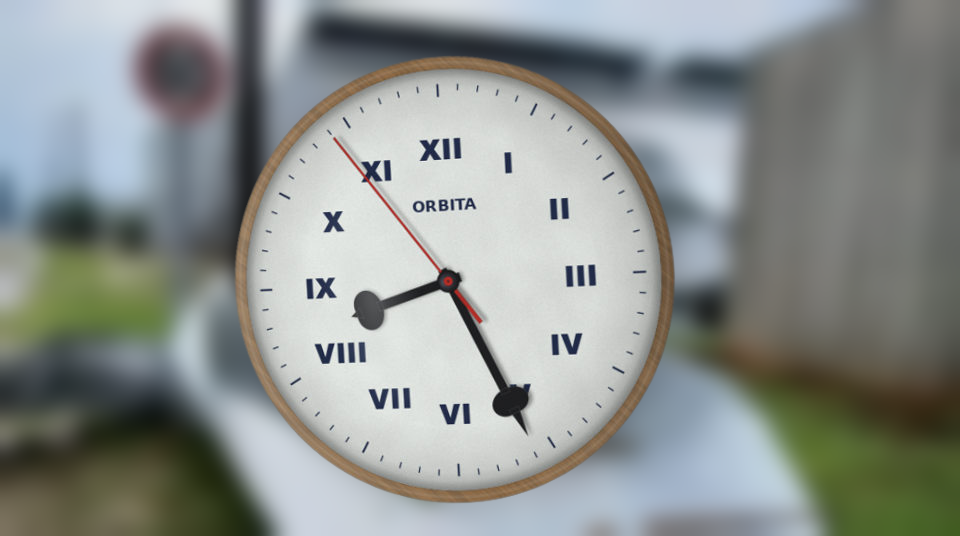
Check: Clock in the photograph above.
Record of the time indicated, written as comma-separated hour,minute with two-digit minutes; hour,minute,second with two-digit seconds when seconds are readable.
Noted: 8,25,54
